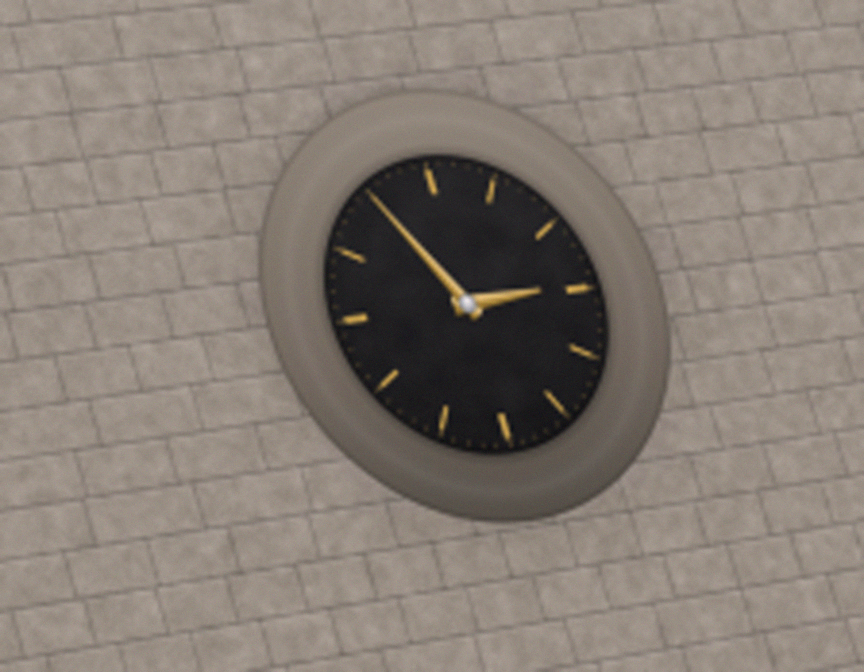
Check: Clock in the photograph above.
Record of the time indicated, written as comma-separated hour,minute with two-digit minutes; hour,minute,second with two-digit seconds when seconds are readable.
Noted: 2,55
